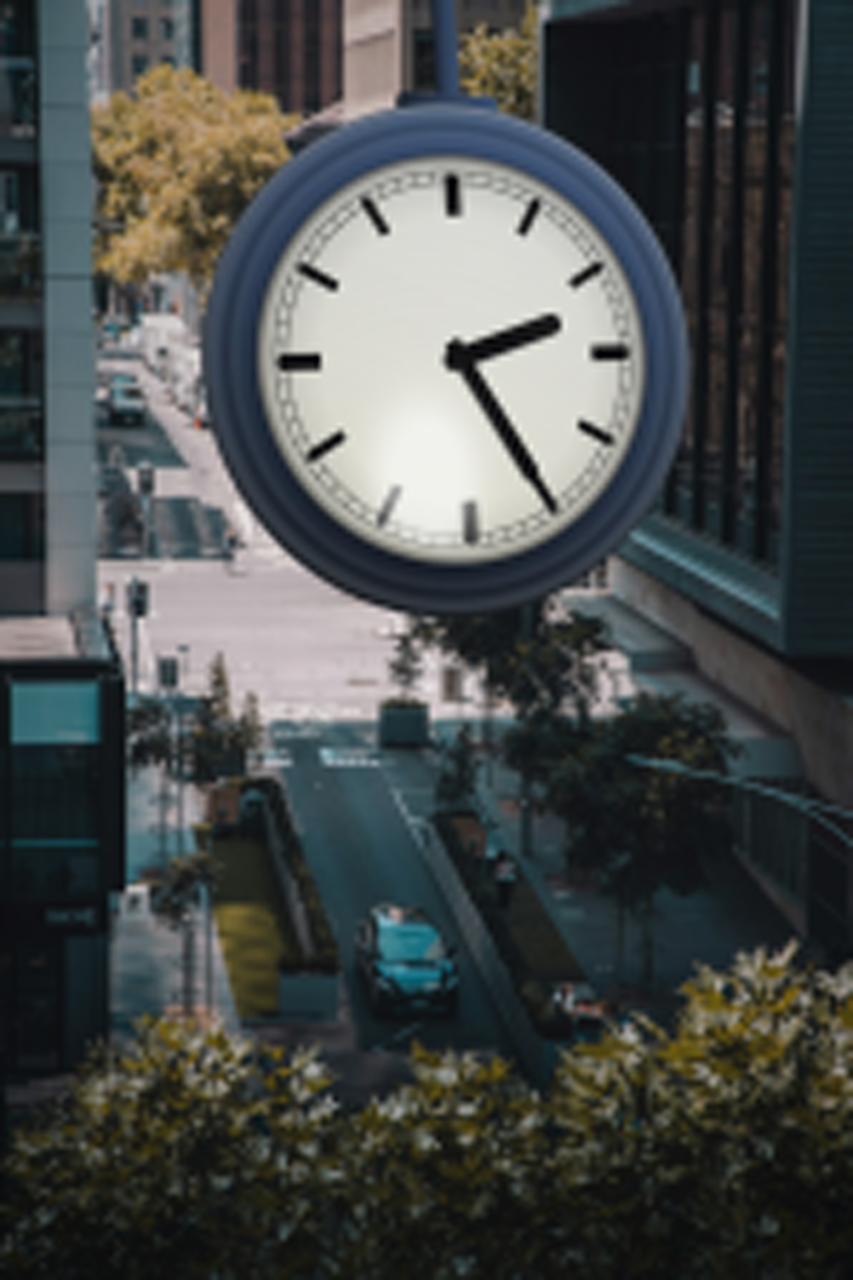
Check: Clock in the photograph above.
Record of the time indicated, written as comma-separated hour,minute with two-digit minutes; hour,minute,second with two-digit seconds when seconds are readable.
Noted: 2,25
